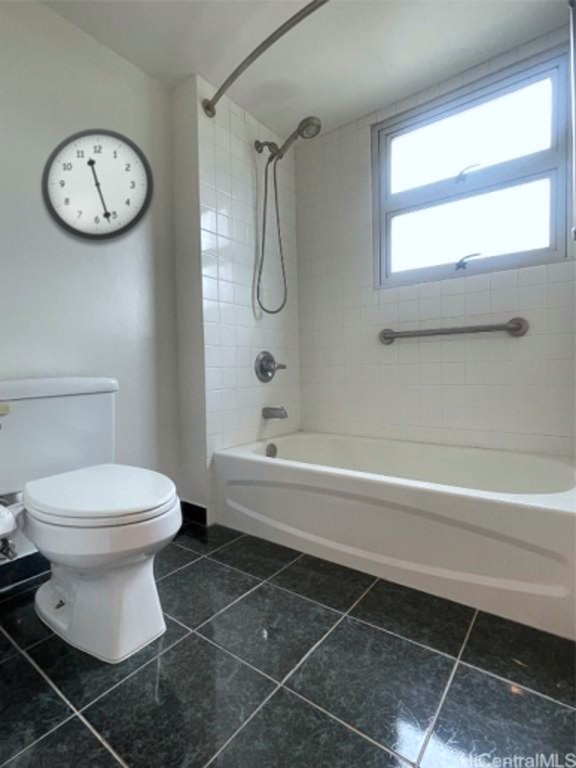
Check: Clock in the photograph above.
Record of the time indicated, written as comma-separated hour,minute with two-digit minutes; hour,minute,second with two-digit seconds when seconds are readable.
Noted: 11,27
